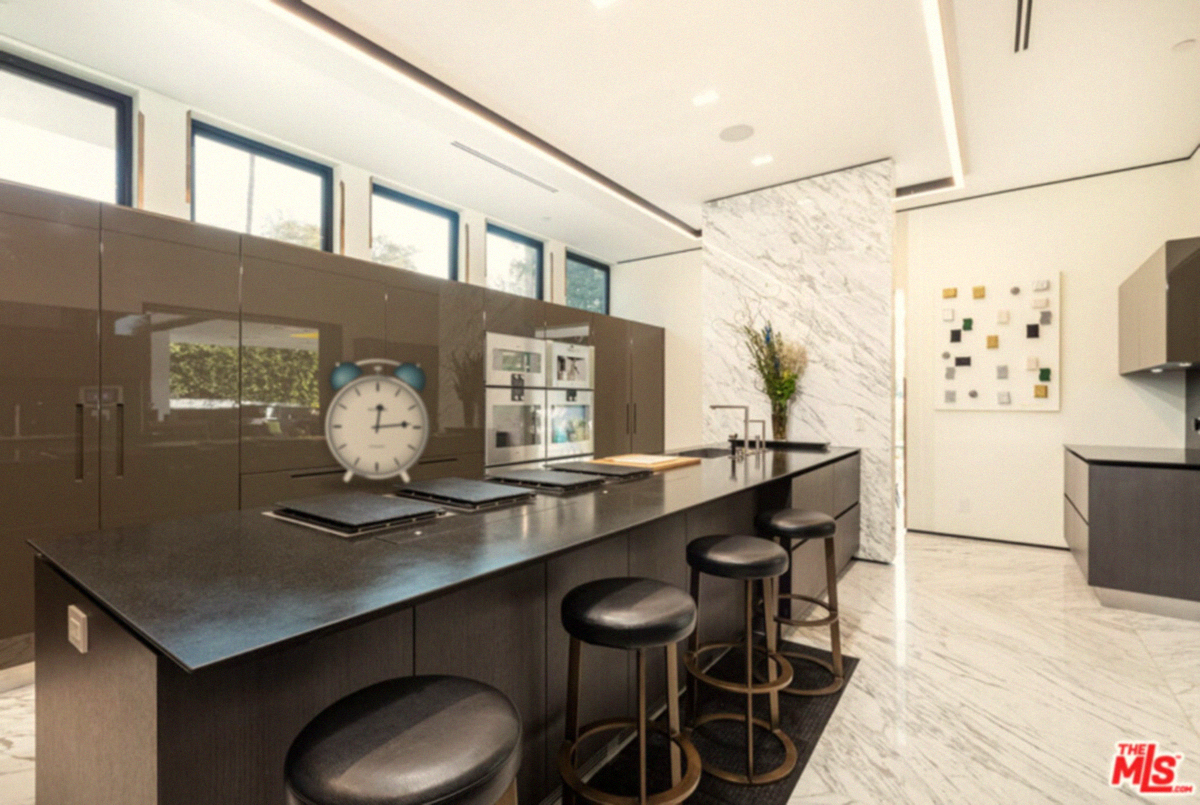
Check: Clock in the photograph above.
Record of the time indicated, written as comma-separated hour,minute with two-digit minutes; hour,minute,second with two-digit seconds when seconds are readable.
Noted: 12,14
